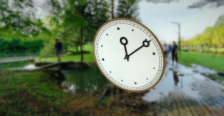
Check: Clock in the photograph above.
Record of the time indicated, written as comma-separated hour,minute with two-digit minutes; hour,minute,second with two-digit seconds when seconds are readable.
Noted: 12,11
